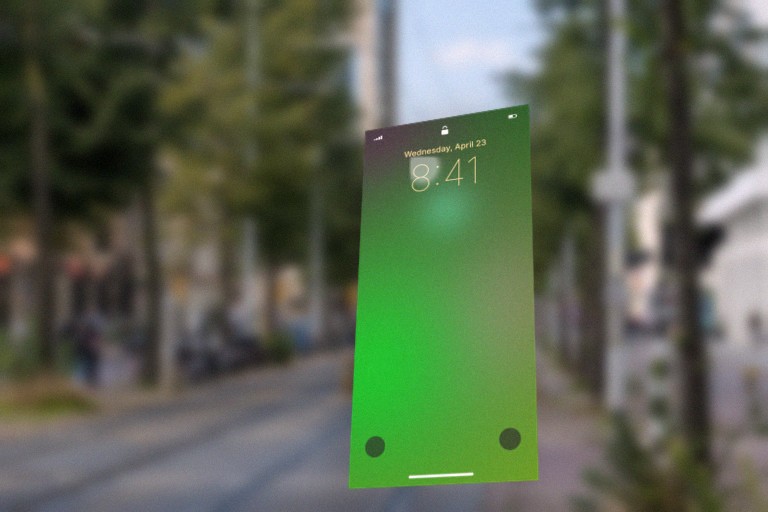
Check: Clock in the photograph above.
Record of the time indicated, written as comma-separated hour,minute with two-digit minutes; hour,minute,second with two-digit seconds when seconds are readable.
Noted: 8,41
